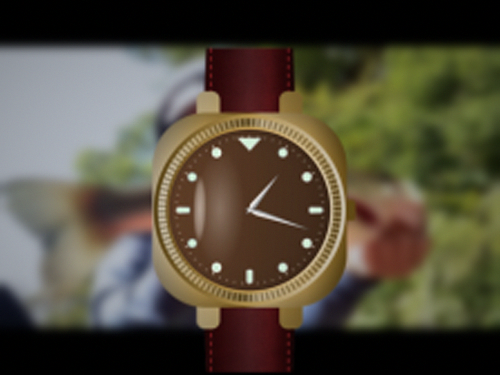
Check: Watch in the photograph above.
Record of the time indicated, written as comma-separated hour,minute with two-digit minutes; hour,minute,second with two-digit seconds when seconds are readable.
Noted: 1,18
